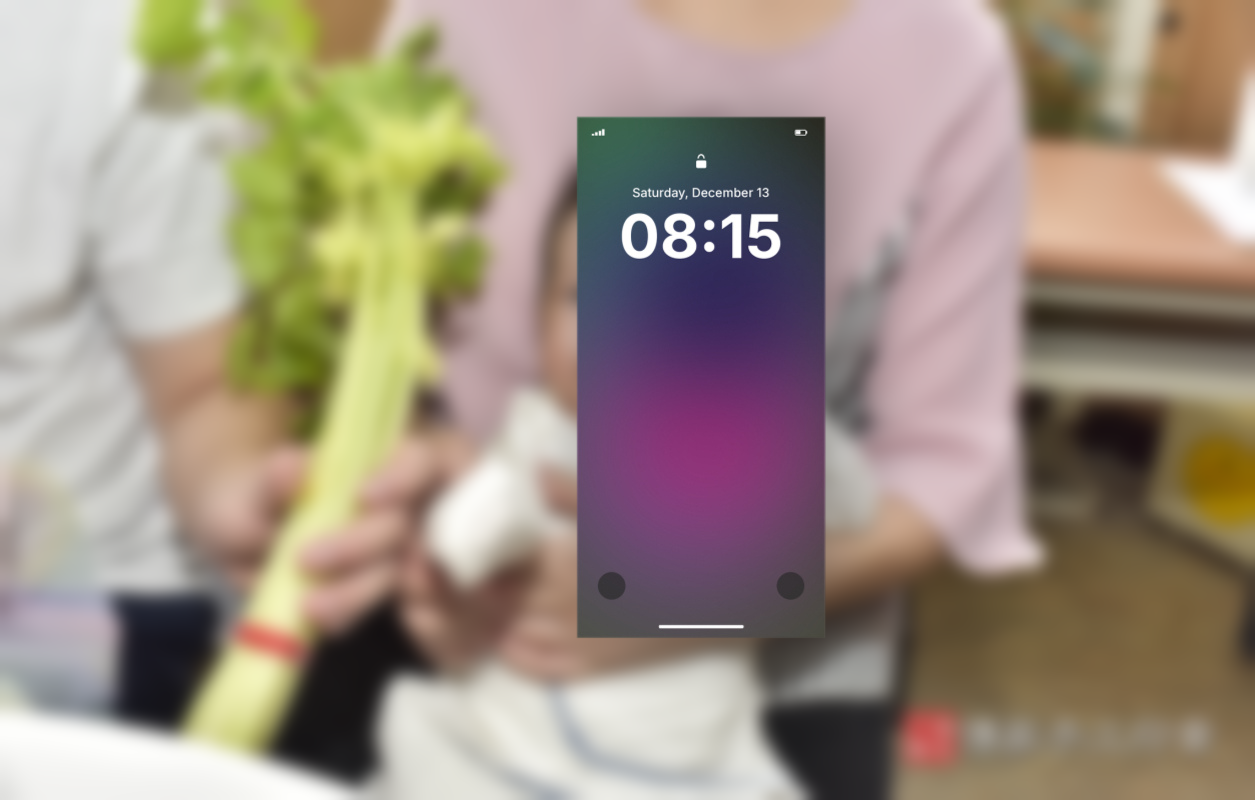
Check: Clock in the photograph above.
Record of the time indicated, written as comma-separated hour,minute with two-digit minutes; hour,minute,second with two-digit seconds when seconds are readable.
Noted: 8,15
